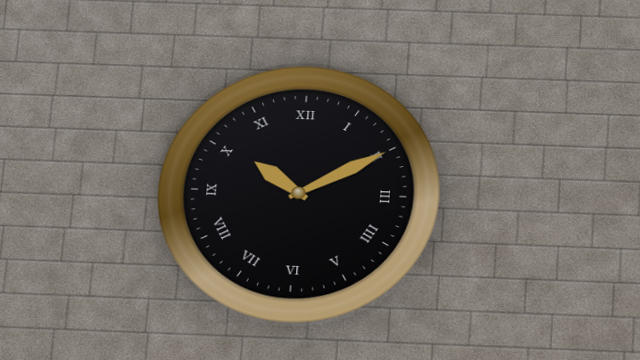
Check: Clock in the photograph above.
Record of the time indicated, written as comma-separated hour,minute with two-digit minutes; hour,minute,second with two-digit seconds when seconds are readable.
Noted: 10,10
